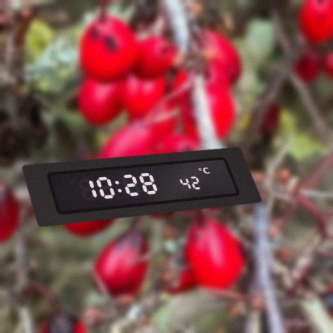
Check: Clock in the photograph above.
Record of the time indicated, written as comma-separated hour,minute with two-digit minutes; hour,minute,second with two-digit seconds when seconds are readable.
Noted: 10,28
